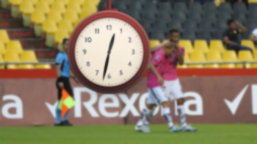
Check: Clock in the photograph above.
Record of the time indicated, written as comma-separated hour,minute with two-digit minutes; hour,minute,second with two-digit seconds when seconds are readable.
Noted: 12,32
